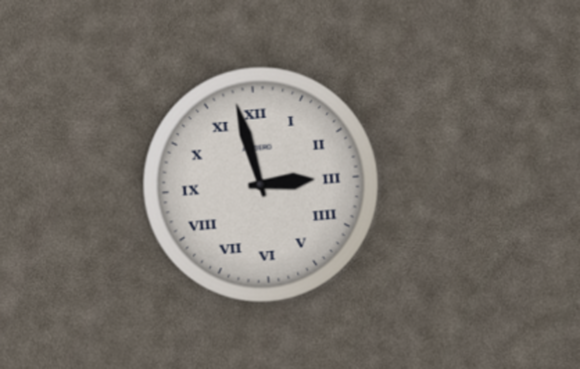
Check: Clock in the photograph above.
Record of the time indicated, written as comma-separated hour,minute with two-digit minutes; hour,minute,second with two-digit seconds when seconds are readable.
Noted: 2,58
